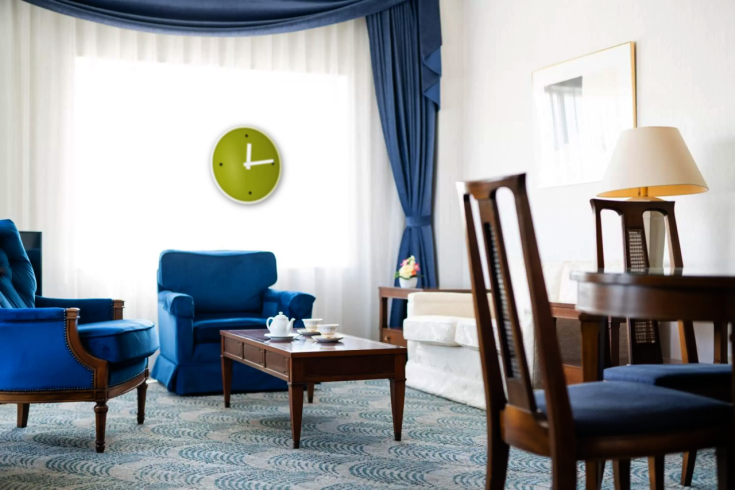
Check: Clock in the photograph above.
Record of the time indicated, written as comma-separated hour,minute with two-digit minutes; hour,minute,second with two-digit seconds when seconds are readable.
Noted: 12,14
